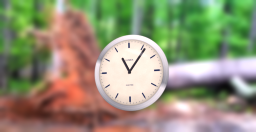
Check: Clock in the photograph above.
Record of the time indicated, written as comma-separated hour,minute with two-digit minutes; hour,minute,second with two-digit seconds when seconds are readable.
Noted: 11,06
